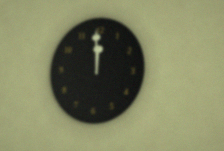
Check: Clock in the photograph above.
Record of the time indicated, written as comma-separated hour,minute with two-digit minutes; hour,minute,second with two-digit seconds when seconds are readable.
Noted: 11,59
